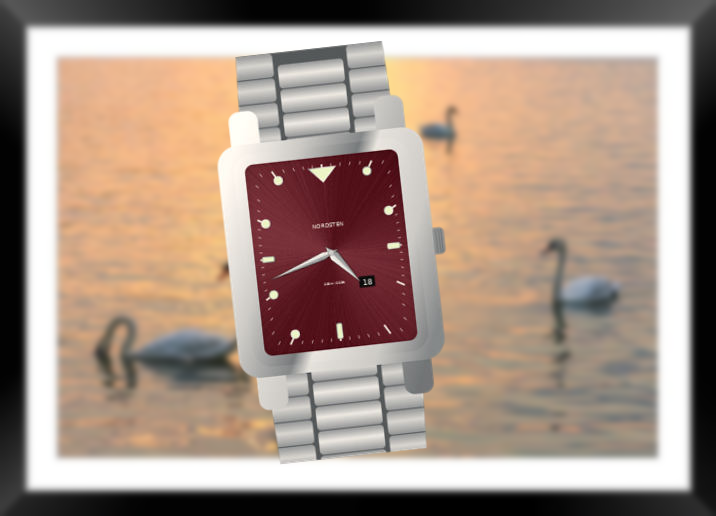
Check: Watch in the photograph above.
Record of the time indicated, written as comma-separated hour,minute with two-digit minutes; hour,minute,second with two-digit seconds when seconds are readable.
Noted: 4,42
